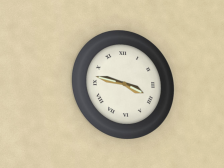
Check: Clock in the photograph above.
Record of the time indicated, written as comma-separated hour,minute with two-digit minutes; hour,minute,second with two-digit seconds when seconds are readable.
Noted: 3,47
